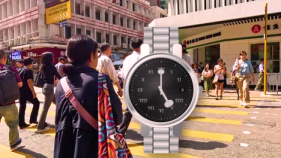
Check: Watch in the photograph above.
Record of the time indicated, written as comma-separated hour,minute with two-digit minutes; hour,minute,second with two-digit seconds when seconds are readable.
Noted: 5,00
